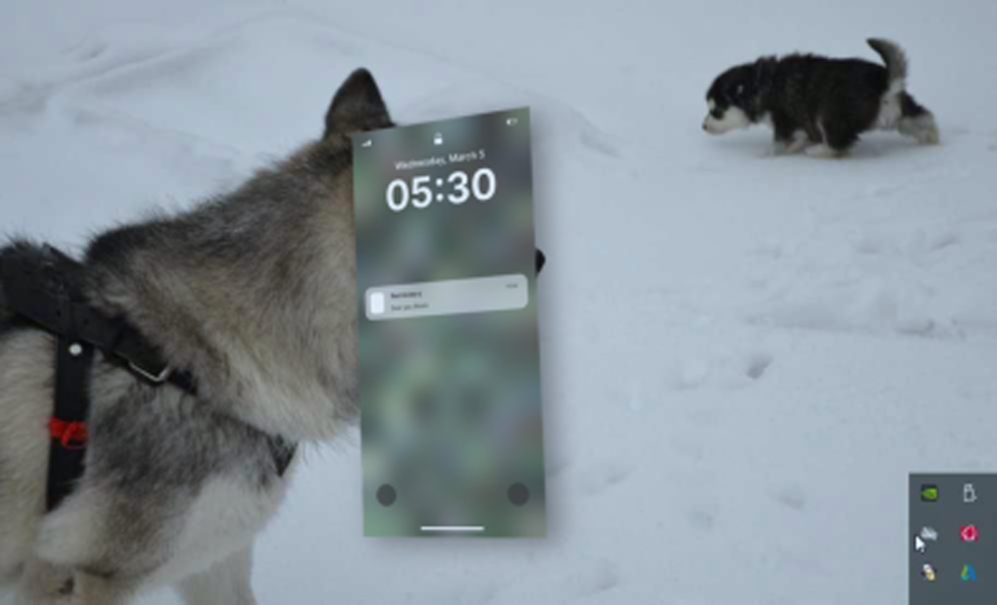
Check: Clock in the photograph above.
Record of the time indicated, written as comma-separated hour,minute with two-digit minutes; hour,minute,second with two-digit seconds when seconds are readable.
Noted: 5,30
